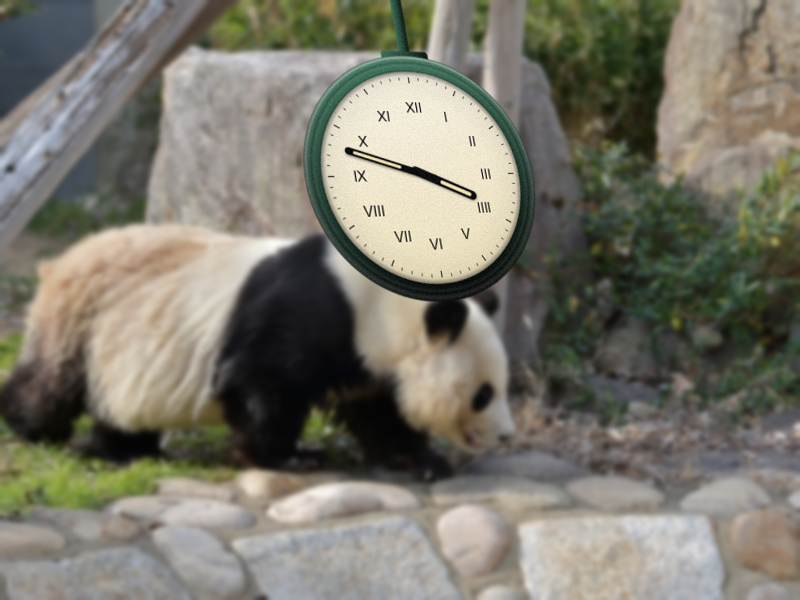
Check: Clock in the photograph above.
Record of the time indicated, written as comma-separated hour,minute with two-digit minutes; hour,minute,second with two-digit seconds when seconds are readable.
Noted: 3,48
